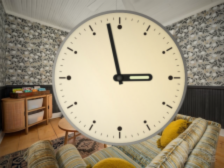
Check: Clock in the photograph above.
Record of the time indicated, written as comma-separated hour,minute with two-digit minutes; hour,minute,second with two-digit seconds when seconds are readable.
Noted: 2,58
